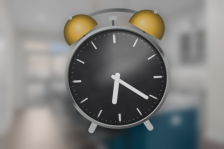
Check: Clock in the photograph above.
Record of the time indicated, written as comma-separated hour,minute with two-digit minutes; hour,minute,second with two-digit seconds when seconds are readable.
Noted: 6,21
